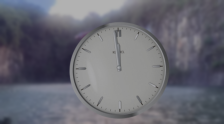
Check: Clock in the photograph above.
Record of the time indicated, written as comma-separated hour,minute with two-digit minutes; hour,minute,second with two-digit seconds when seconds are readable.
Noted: 11,59
